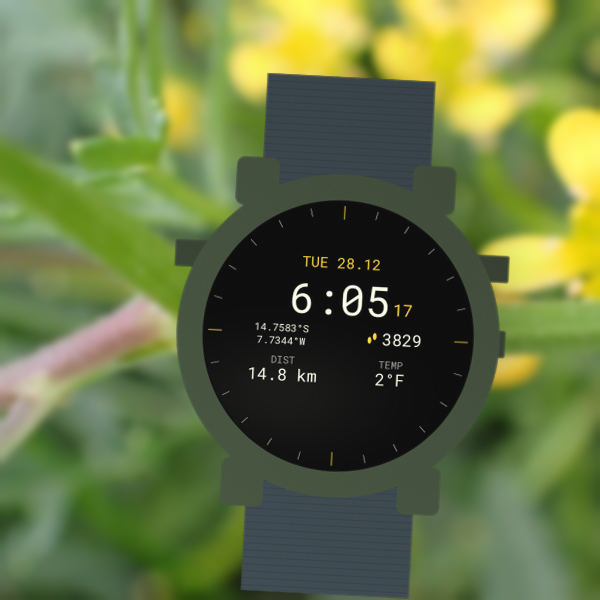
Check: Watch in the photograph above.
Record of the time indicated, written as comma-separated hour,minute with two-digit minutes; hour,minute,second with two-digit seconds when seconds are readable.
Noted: 6,05,17
